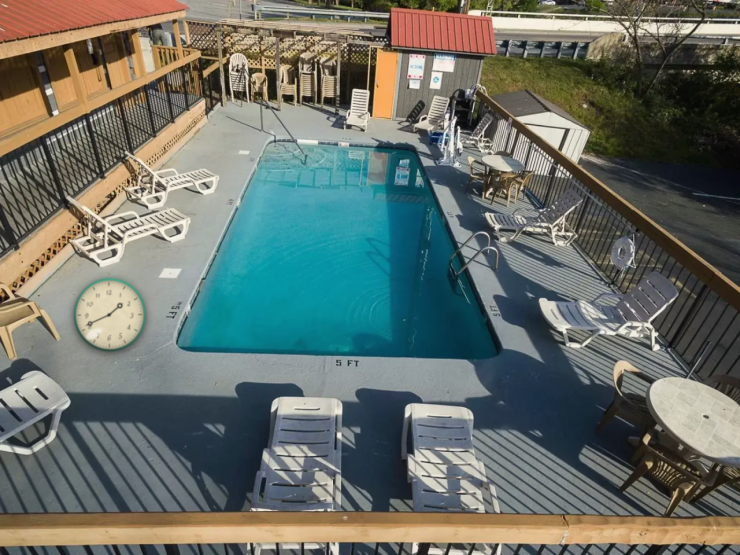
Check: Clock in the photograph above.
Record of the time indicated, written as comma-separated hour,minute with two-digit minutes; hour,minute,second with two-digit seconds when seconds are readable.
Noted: 1,41
